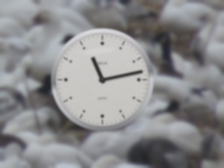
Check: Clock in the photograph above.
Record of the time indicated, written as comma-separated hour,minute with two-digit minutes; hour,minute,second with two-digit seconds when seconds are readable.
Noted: 11,13
